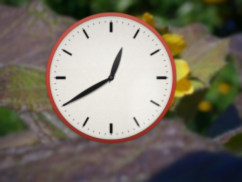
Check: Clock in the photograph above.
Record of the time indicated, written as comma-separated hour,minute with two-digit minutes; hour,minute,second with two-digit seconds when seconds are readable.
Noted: 12,40
